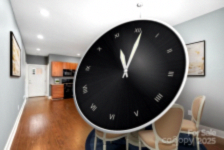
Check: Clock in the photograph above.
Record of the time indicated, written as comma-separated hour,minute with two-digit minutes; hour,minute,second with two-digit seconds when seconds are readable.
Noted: 11,01
